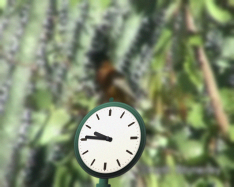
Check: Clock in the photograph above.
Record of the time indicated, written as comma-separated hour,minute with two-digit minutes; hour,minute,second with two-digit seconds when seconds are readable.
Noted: 9,46
